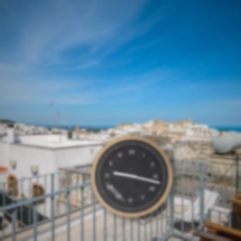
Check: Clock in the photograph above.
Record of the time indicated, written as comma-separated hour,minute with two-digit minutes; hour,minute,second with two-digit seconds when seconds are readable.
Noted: 9,17
